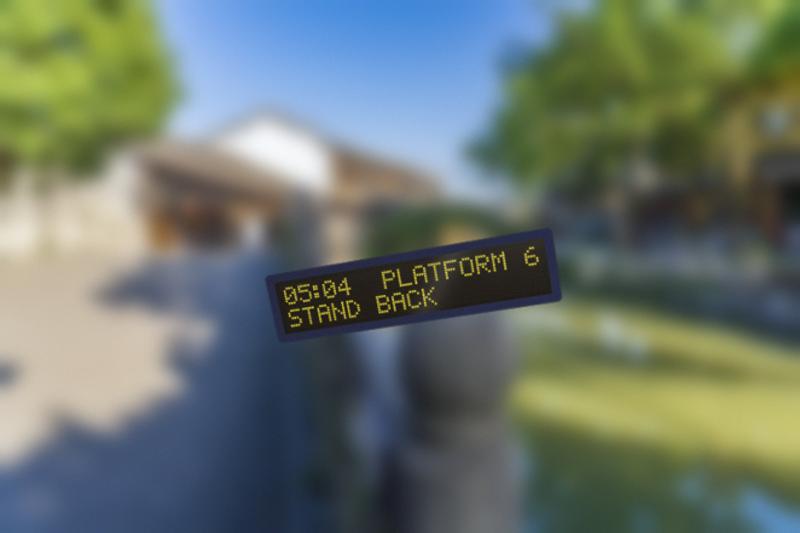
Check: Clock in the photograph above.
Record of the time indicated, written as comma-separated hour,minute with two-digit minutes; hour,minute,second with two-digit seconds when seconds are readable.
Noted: 5,04
